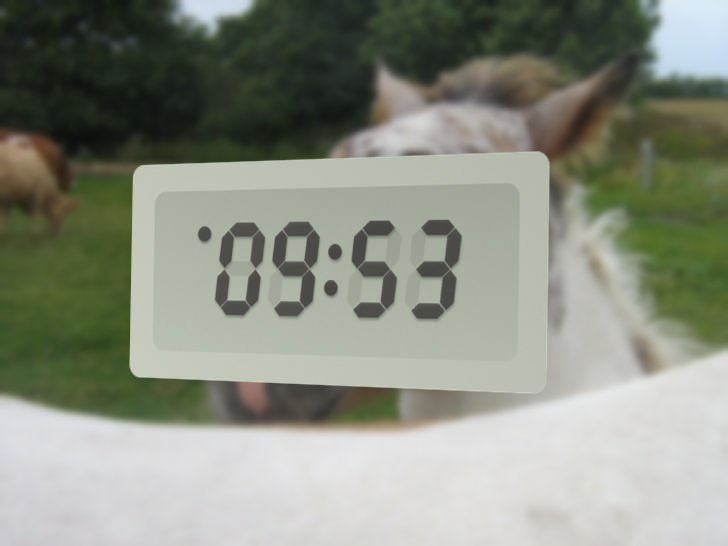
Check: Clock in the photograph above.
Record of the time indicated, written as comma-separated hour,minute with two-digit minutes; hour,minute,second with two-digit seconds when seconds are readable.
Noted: 9,53
